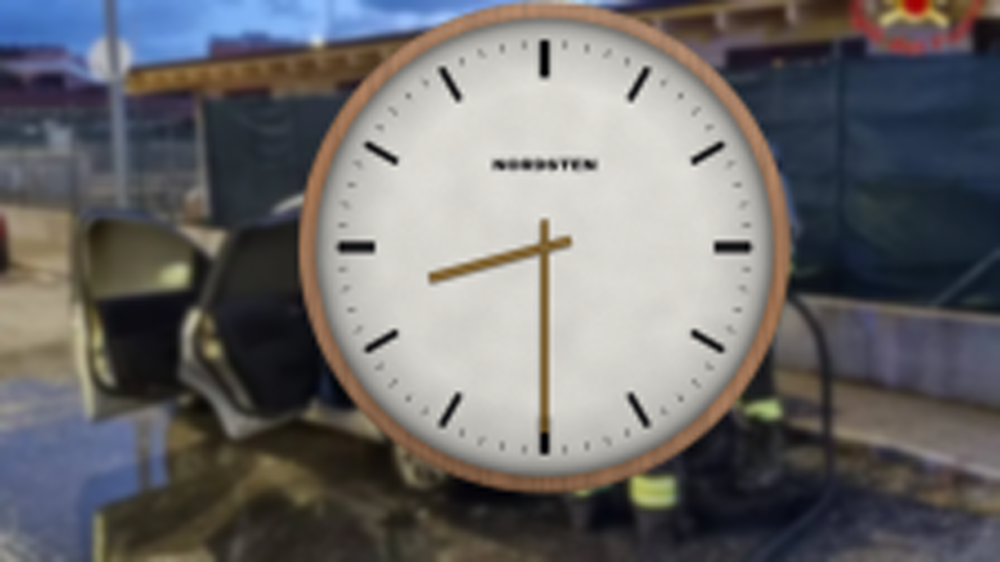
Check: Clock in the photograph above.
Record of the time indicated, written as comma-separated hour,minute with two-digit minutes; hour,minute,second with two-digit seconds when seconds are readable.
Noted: 8,30
